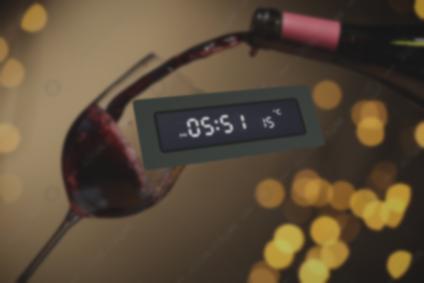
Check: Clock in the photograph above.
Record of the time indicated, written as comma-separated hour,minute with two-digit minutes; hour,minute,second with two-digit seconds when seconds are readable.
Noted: 5,51
